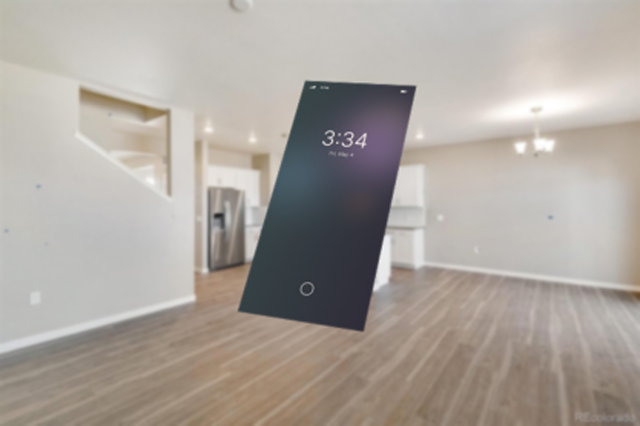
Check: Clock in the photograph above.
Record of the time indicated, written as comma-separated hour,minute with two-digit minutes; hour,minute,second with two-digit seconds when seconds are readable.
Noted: 3,34
